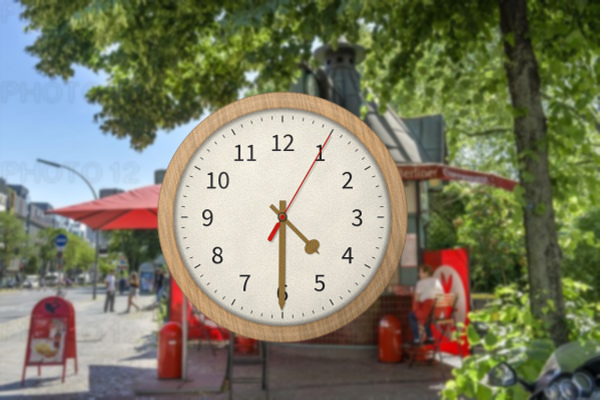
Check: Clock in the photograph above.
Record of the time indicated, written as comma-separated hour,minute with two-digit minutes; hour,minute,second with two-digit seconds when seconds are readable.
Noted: 4,30,05
